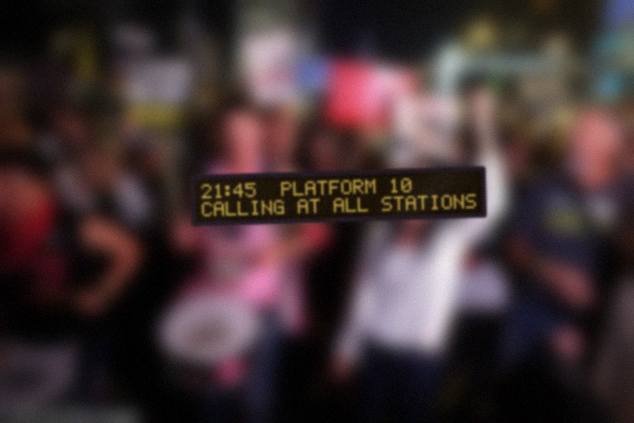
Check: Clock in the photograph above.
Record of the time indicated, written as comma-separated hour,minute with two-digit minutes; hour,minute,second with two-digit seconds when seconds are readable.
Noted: 21,45
